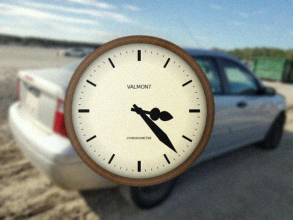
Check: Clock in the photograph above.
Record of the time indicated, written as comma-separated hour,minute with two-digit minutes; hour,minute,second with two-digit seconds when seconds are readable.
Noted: 3,23
